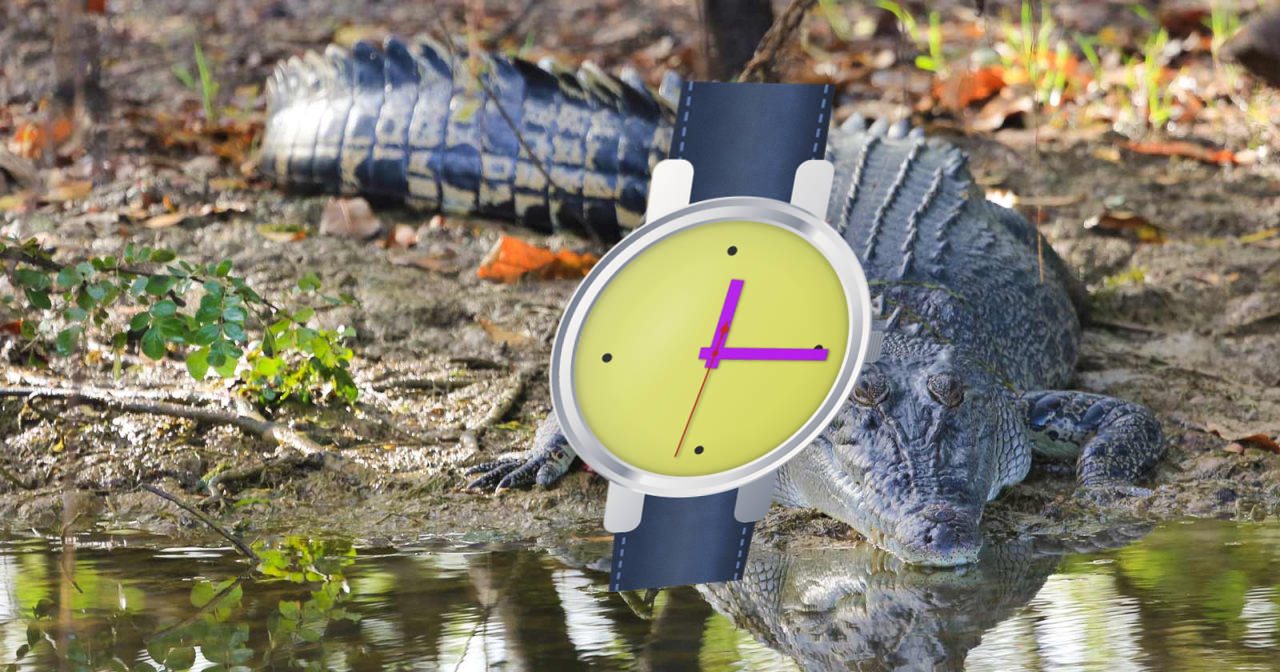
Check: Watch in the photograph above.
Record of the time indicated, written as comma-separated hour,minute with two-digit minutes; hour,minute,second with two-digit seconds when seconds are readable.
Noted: 12,15,32
